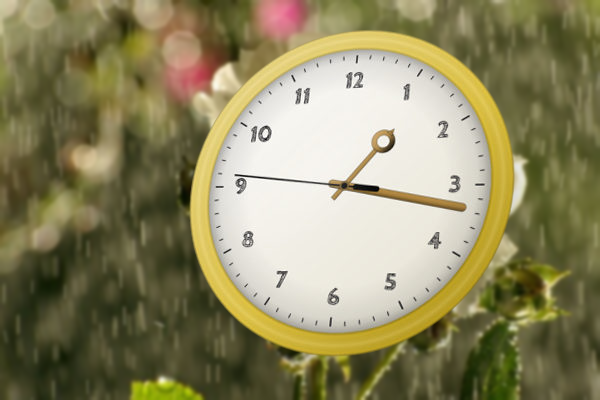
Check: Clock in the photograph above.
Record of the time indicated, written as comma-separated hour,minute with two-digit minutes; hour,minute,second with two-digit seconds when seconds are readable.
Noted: 1,16,46
